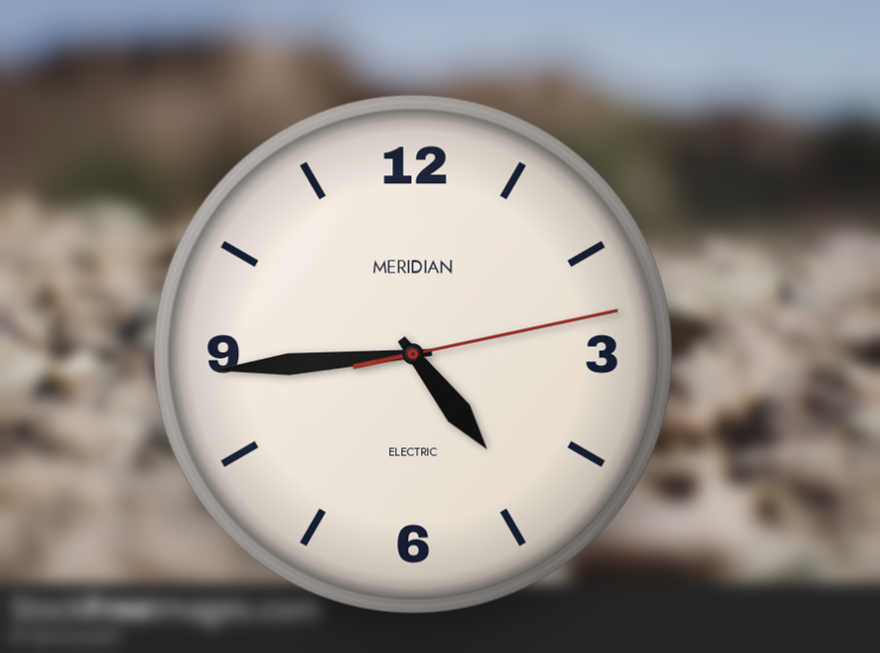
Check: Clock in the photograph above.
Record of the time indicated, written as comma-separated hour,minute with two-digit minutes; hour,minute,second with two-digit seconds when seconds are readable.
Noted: 4,44,13
